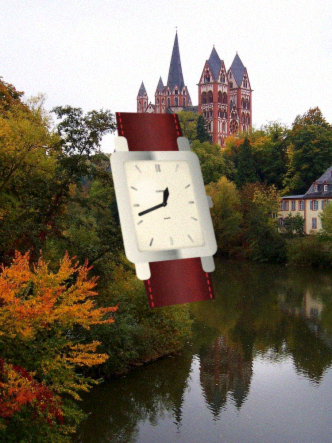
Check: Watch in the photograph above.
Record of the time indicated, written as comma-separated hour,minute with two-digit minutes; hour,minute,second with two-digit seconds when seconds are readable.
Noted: 12,42
